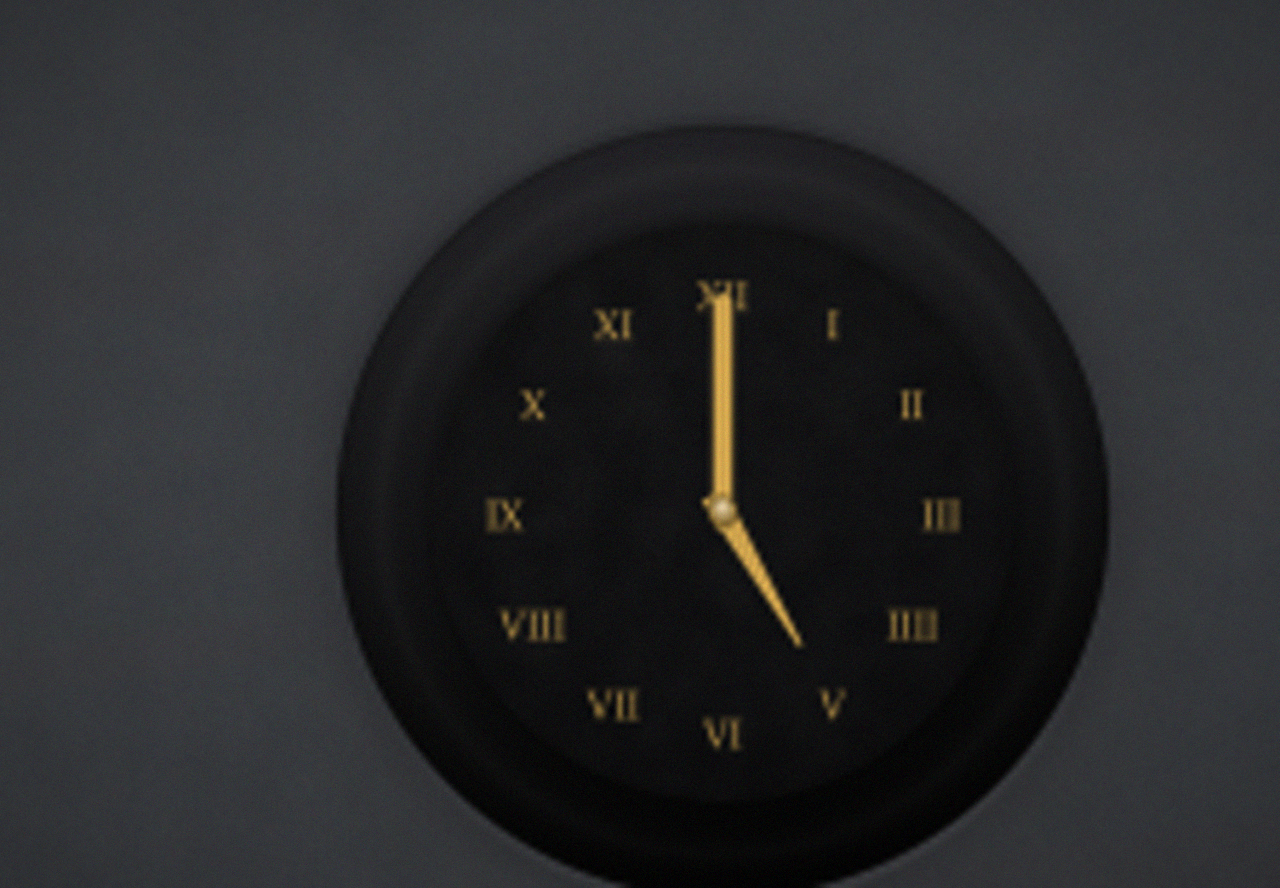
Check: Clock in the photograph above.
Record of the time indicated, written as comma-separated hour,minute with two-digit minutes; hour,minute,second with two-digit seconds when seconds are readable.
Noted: 5,00
